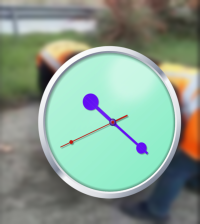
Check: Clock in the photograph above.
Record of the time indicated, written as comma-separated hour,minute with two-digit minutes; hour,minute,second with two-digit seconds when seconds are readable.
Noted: 10,21,41
